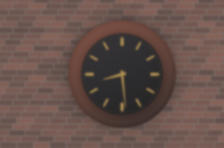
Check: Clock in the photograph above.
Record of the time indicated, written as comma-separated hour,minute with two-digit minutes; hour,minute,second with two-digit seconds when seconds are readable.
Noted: 8,29
